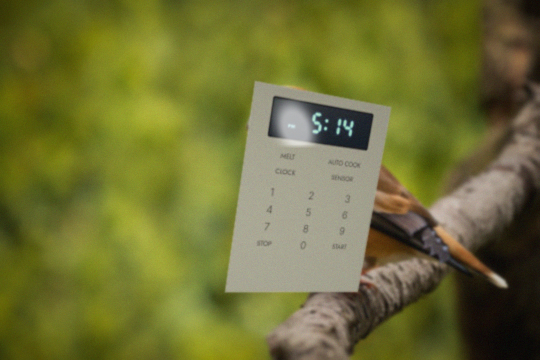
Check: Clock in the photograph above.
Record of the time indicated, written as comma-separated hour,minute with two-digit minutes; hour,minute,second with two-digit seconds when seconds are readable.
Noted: 5,14
